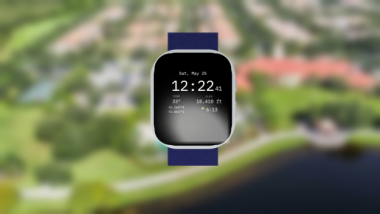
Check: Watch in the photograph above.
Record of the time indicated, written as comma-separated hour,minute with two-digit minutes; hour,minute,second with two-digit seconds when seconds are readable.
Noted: 12,22
